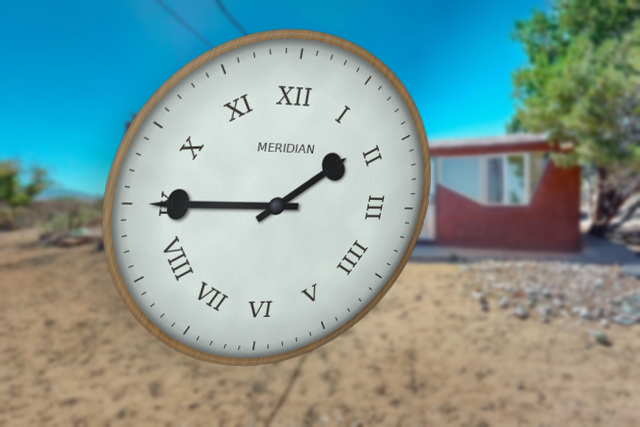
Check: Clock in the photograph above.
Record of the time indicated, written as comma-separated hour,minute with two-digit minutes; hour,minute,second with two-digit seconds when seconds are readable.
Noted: 1,45
